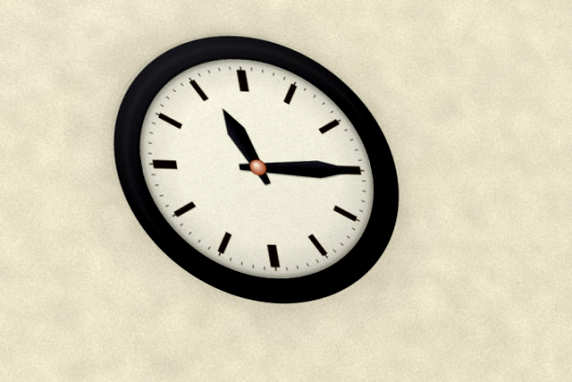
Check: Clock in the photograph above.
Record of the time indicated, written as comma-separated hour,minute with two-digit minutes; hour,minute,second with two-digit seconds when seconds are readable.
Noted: 11,15
